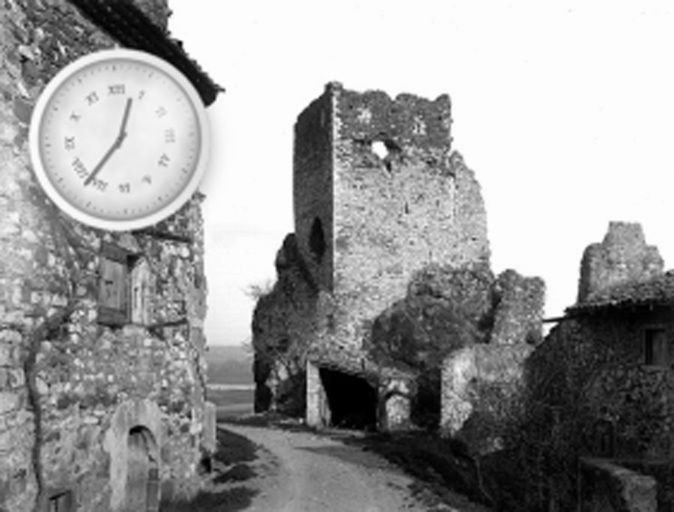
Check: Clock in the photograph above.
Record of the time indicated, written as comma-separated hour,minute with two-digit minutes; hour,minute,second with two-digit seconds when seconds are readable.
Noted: 12,37
